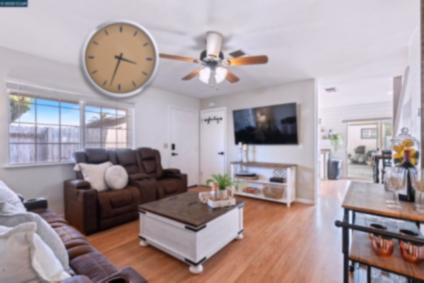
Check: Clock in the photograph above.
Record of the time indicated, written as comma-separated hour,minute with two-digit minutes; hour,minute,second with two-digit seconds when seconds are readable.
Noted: 3,33
